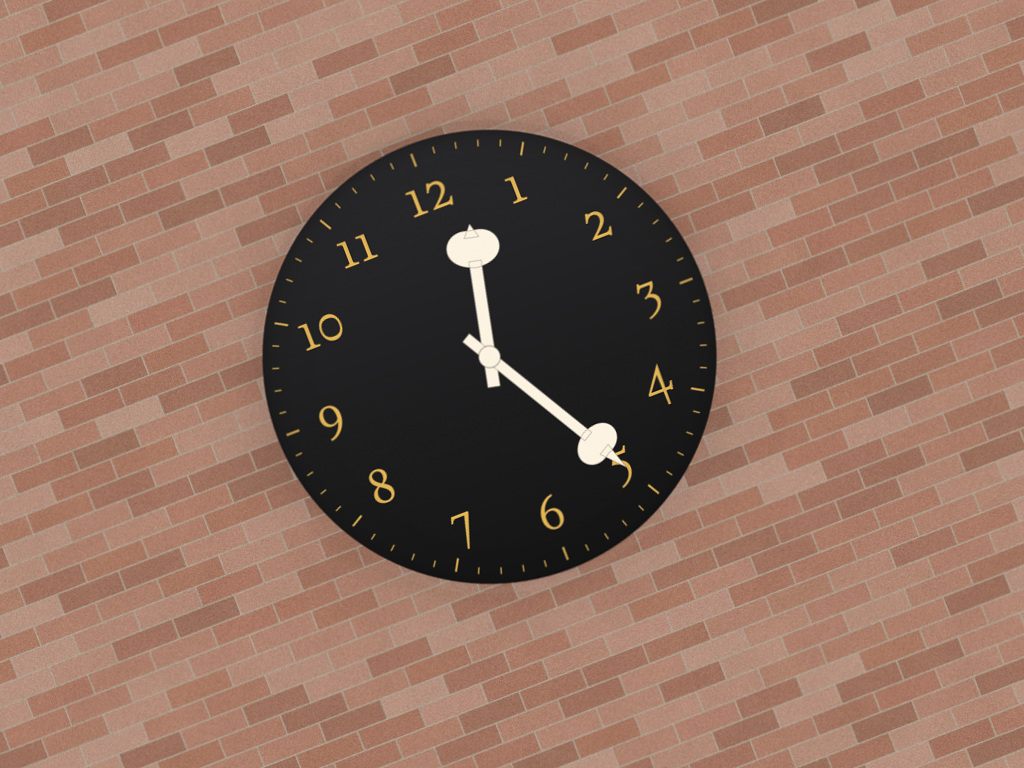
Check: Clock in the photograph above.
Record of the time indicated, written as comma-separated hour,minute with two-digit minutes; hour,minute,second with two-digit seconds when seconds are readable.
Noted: 12,25
